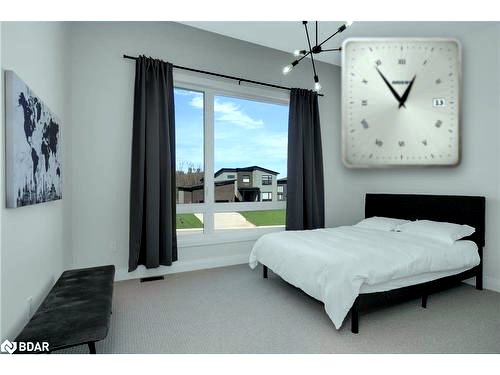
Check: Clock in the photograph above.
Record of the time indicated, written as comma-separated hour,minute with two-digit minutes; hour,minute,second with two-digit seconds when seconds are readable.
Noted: 12,54
